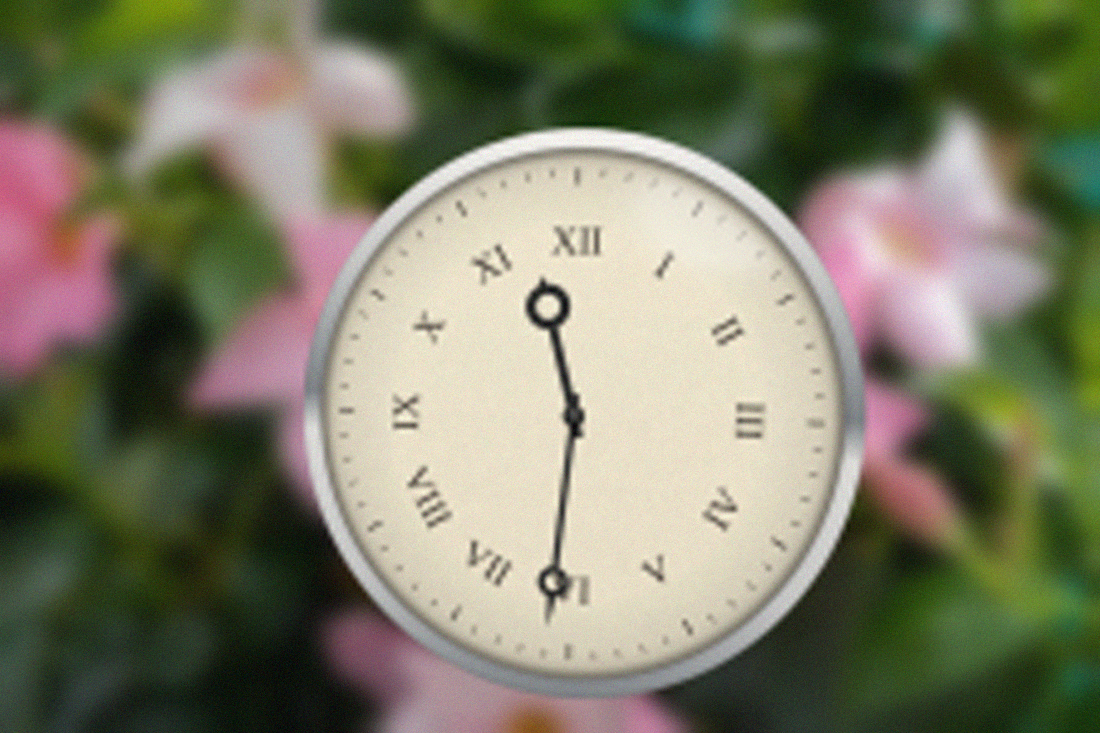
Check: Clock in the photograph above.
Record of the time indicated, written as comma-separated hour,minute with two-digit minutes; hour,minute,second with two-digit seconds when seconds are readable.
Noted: 11,31
